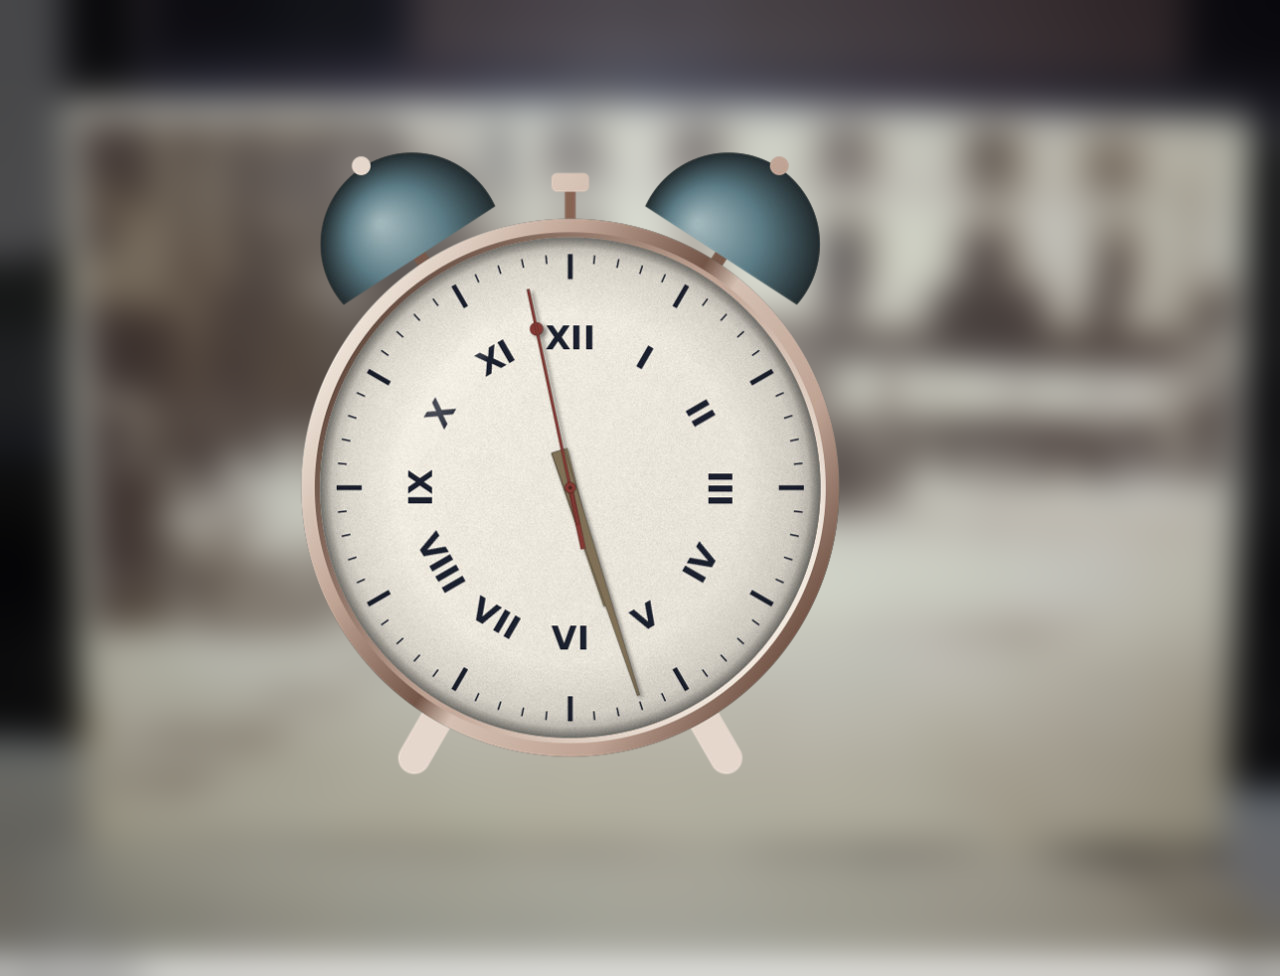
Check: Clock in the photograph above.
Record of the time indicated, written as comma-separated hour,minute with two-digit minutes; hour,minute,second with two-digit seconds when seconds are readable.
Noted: 5,26,58
